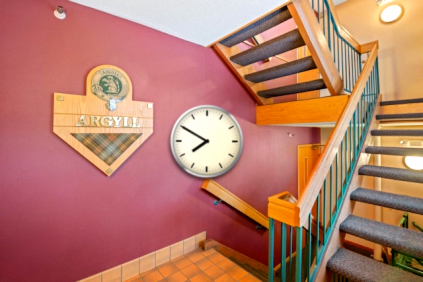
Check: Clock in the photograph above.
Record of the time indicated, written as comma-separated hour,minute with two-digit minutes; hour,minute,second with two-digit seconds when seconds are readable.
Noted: 7,50
